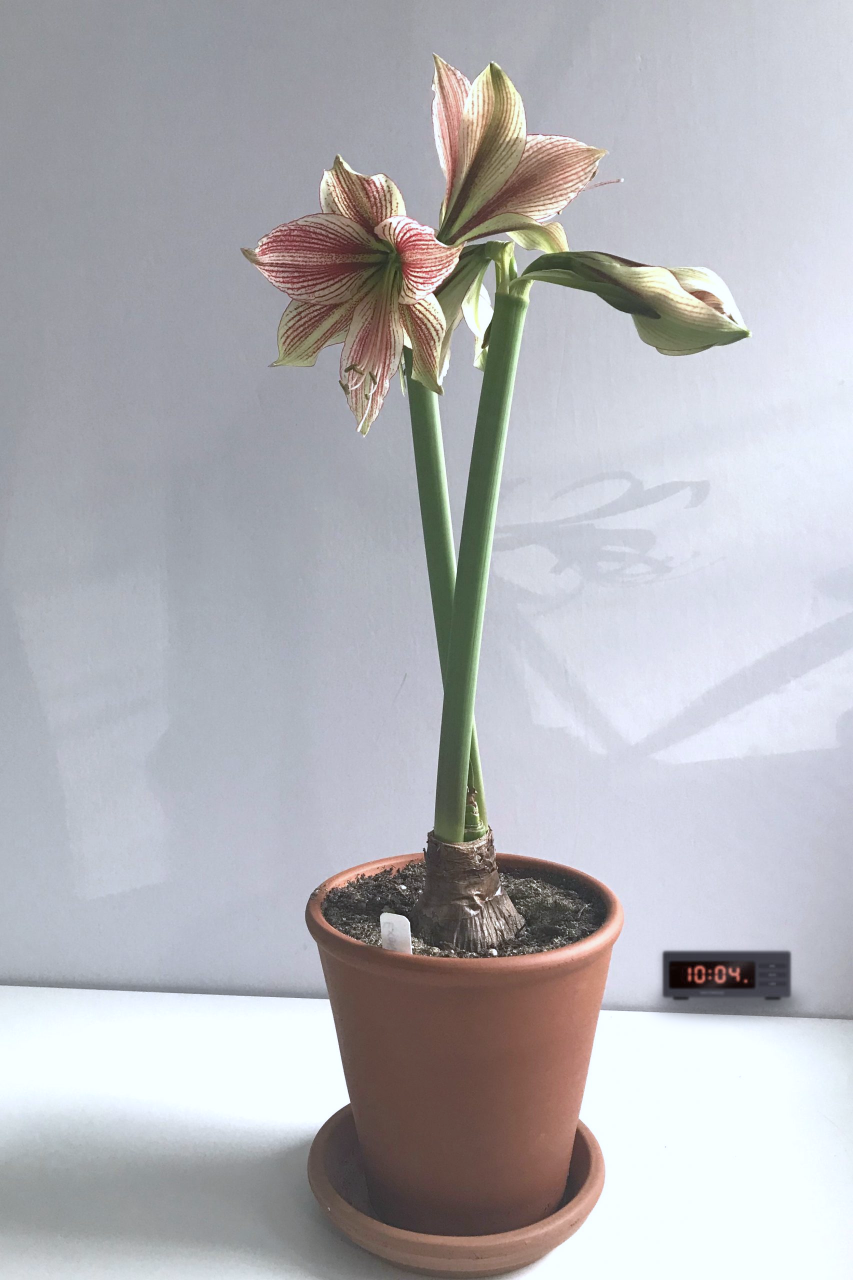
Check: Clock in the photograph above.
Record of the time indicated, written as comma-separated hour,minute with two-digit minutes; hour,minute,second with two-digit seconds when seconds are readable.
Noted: 10,04
